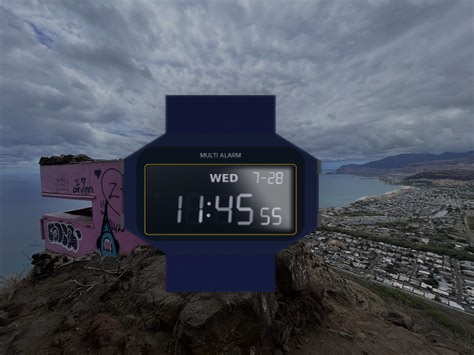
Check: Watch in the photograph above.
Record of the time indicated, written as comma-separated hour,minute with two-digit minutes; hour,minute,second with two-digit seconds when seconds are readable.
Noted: 11,45,55
